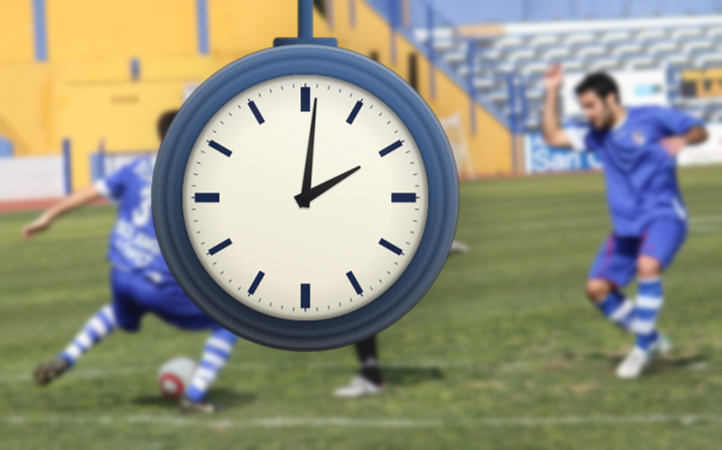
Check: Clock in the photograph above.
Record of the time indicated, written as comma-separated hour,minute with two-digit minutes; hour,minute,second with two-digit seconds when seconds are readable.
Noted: 2,01
